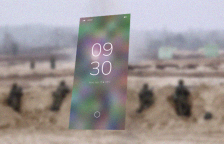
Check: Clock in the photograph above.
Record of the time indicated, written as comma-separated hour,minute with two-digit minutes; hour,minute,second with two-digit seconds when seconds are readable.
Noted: 9,30
